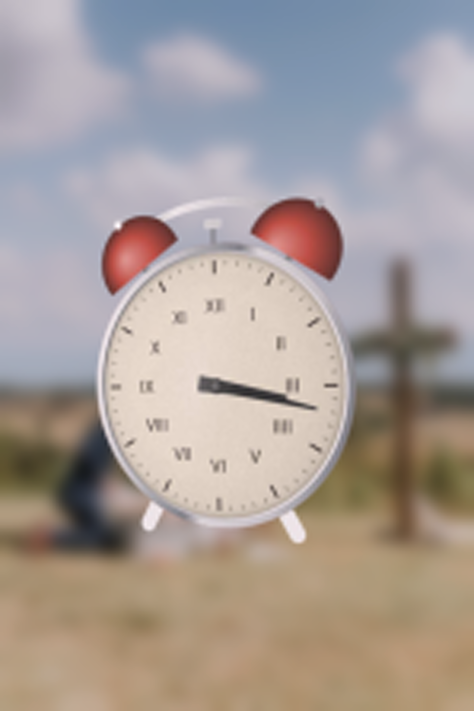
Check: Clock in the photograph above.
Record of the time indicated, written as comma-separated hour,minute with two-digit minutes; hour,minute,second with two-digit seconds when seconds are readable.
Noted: 3,17
